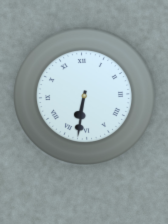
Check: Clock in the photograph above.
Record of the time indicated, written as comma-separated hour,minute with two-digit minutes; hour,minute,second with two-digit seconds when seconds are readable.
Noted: 6,32
